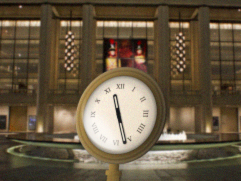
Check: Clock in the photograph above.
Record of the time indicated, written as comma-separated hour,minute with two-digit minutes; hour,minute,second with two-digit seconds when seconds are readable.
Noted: 11,27
